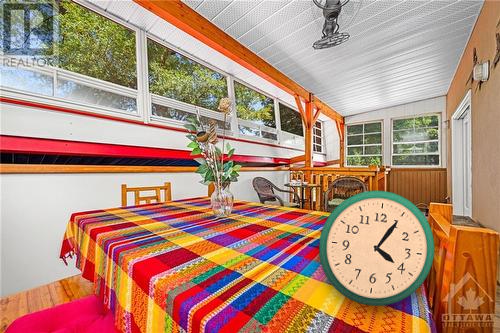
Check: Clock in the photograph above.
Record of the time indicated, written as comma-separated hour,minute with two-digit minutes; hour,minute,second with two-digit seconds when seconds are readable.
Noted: 4,05
